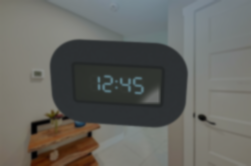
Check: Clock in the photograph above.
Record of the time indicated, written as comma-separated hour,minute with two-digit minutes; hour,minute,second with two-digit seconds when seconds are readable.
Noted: 12,45
